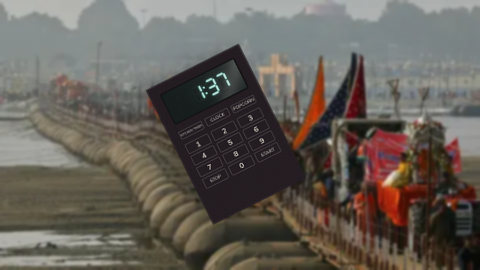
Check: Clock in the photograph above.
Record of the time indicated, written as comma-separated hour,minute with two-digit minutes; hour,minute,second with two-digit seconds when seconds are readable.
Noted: 1,37
